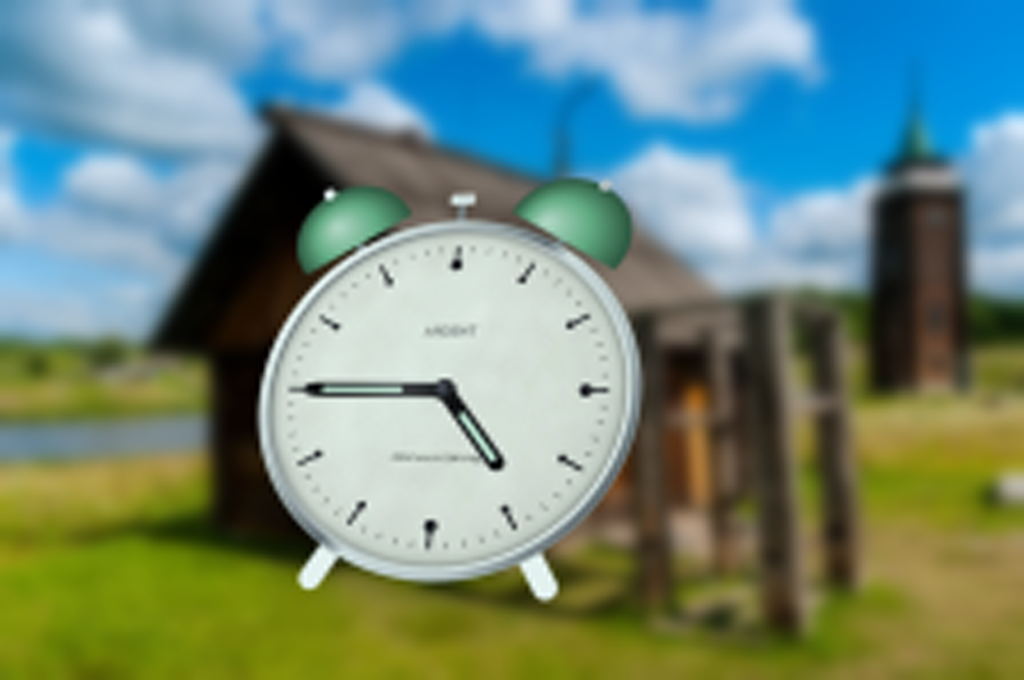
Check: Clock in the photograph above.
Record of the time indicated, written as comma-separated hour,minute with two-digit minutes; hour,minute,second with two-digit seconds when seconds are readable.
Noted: 4,45
